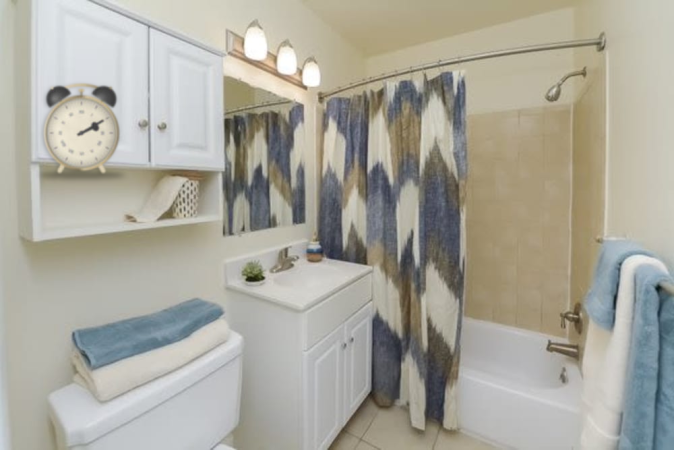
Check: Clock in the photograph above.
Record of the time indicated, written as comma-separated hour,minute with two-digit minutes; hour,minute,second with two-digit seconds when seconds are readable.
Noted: 2,10
